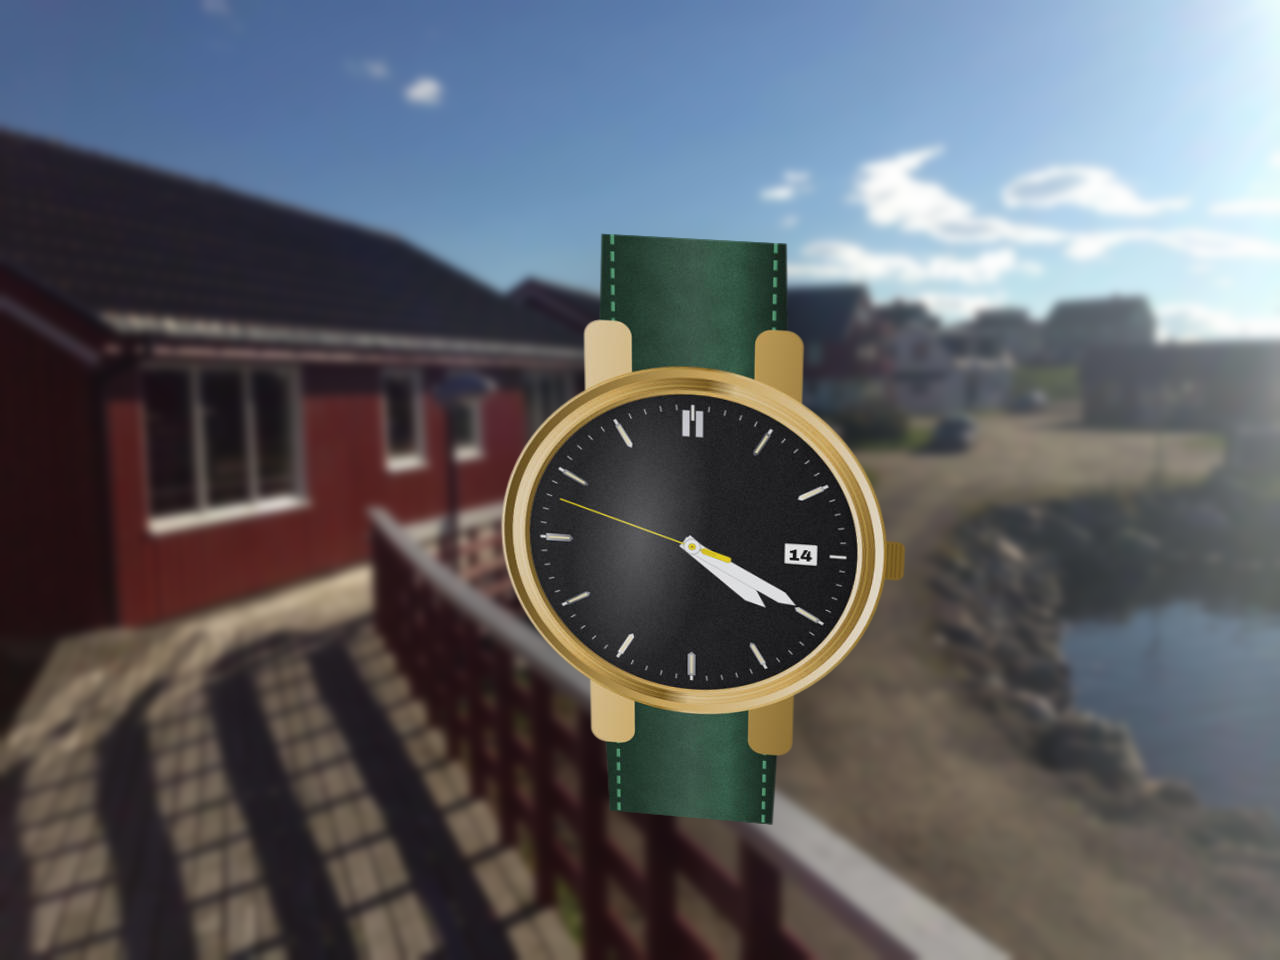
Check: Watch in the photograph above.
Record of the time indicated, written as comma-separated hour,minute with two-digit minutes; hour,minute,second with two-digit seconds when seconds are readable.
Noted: 4,19,48
